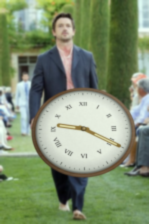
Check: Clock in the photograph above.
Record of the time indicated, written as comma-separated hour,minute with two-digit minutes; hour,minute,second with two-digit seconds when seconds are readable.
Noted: 9,20
